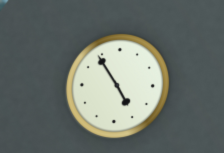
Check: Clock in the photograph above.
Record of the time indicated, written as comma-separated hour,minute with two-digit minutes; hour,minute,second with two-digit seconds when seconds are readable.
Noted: 4,54
